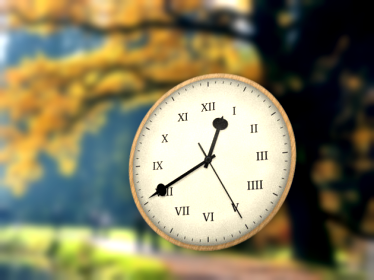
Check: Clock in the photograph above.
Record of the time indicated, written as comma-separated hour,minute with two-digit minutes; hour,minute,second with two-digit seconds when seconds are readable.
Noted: 12,40,25
